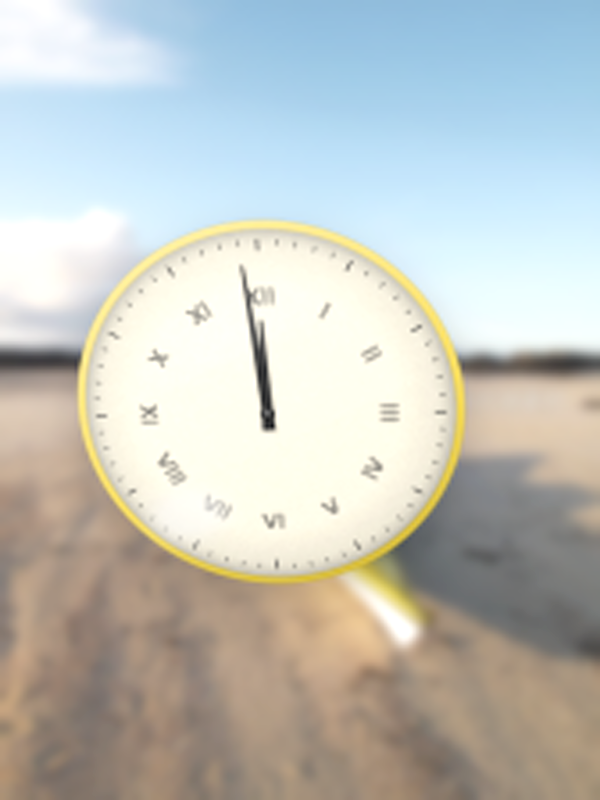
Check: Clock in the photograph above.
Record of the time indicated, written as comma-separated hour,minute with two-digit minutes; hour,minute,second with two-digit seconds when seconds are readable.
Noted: 11,59
